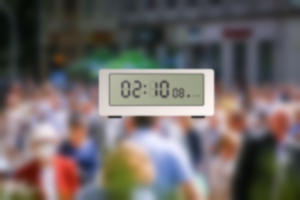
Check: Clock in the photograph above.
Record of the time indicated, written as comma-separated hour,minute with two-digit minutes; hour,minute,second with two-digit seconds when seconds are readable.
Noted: 2,10
